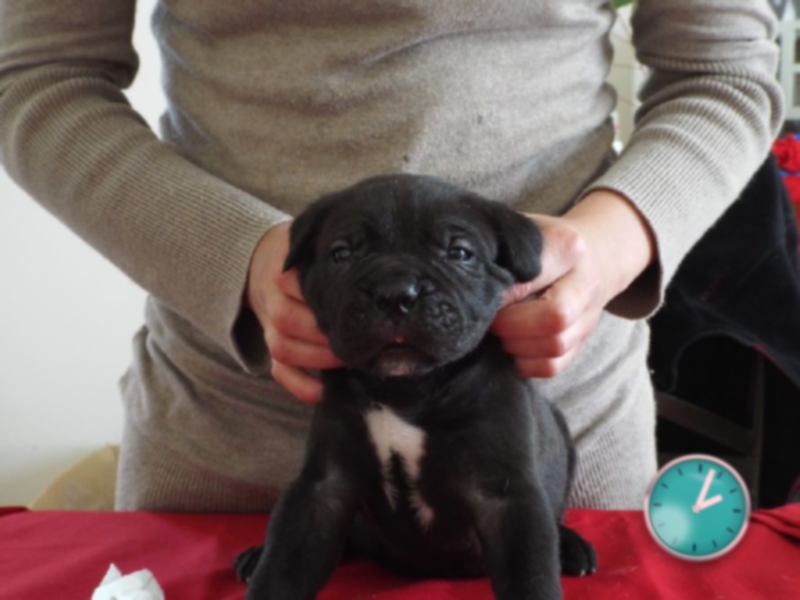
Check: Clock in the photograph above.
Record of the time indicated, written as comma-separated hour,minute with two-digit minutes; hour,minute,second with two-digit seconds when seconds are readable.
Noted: 2,03
